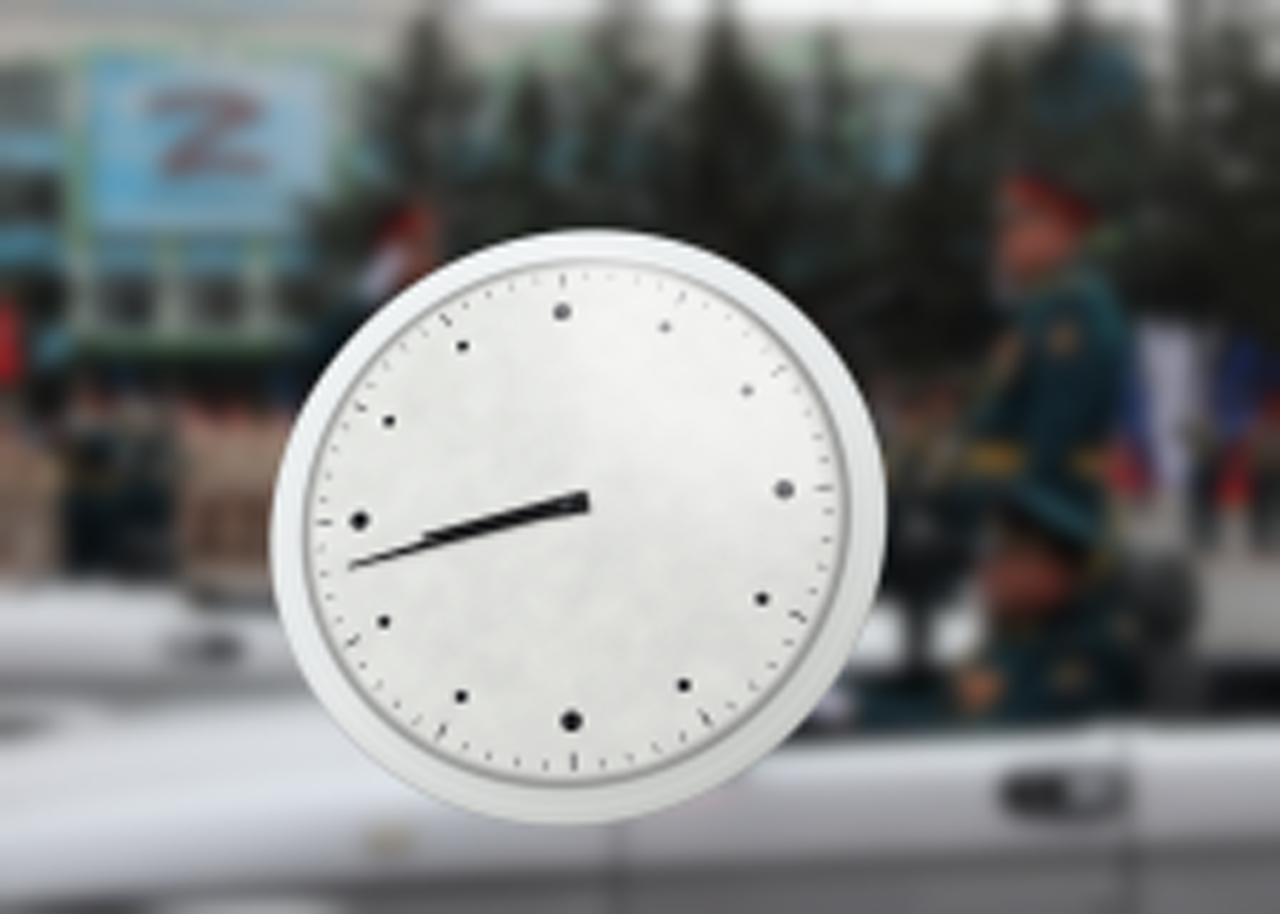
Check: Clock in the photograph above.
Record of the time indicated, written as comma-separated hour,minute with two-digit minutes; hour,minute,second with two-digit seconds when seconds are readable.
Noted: 8,43
